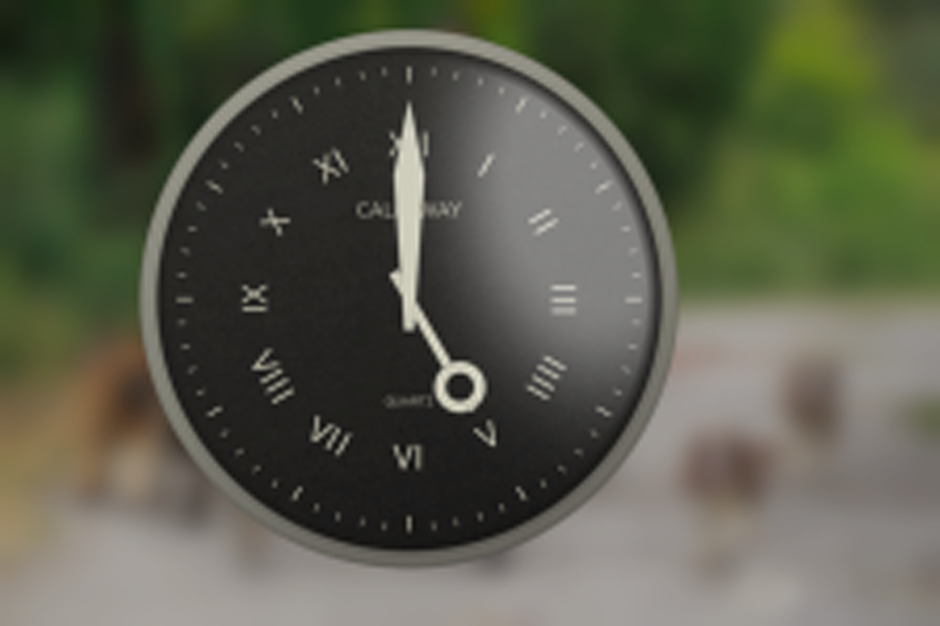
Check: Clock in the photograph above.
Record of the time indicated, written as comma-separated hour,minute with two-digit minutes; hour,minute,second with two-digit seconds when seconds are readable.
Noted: 5,00
